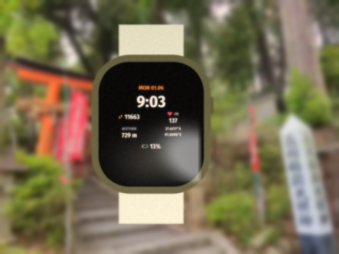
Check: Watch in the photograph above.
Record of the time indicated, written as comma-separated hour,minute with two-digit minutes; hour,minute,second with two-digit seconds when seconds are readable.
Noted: 9,03
